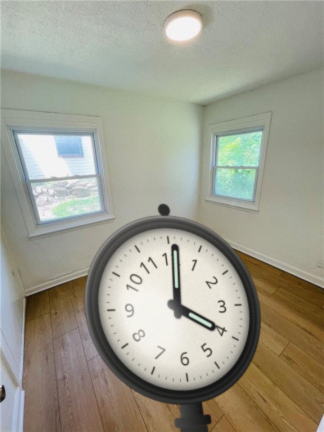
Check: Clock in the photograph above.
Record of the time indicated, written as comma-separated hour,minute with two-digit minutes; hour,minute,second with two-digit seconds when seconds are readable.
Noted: 4,01
